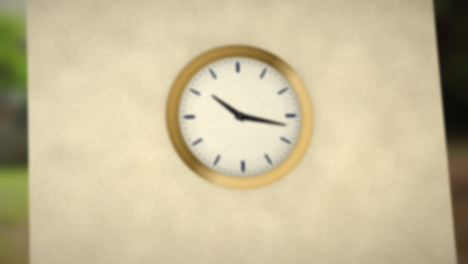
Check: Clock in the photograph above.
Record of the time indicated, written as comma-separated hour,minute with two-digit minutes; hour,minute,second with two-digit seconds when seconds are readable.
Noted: 10,17
